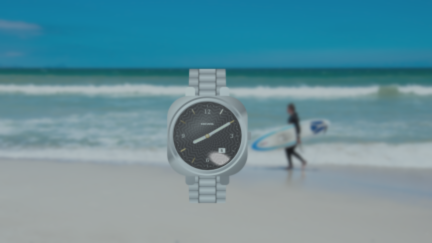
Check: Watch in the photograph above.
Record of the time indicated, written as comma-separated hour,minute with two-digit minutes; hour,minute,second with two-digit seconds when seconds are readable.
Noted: 8,10
